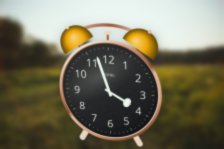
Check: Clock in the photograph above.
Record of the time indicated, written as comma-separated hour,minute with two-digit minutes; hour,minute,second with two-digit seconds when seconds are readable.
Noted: 3,57
